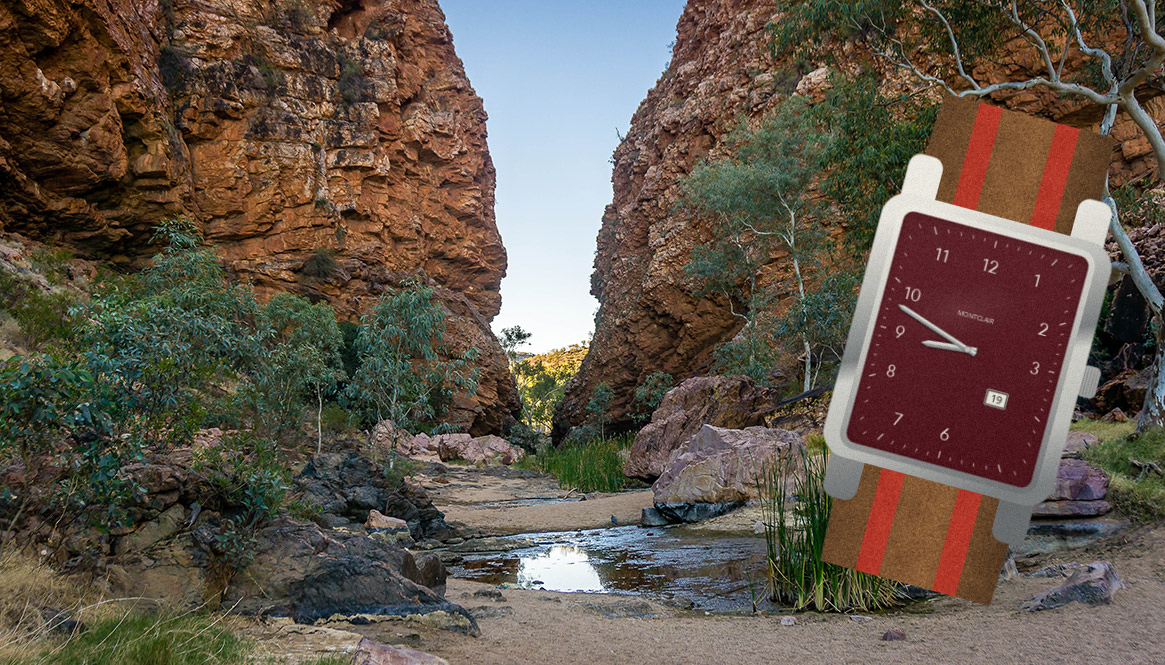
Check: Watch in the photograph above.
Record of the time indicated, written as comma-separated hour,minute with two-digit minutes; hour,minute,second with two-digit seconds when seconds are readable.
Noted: 8,48
